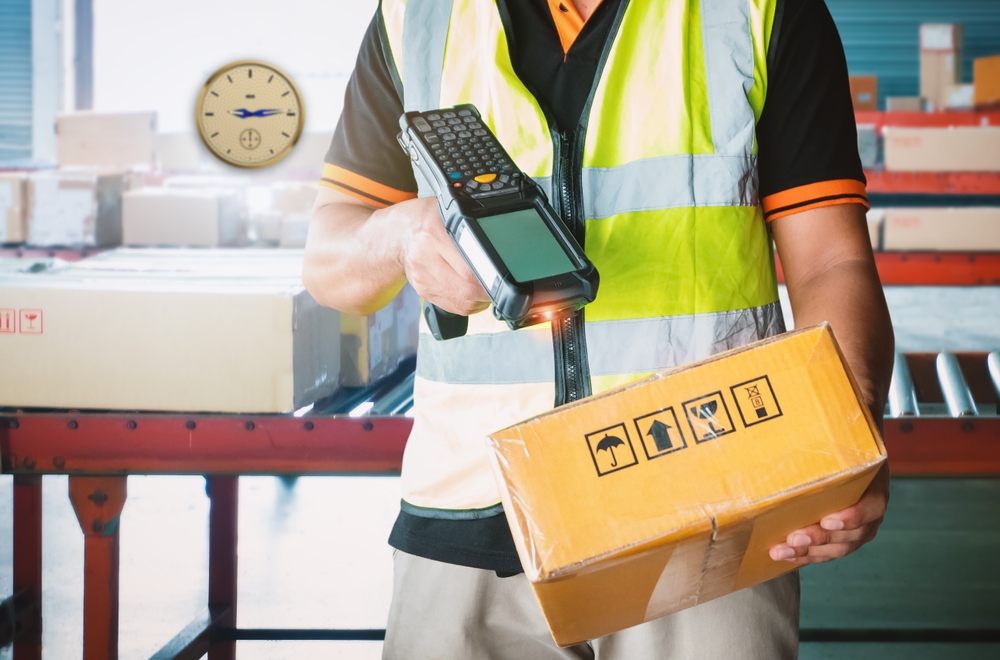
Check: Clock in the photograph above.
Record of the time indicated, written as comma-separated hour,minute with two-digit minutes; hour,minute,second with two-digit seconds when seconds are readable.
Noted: 9,14
